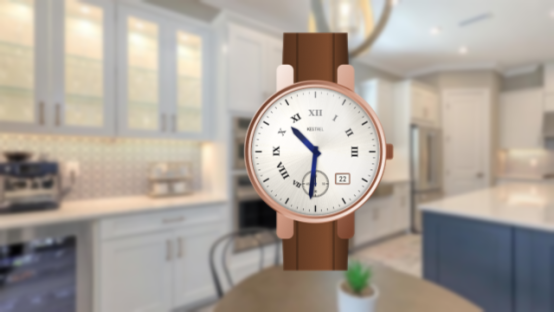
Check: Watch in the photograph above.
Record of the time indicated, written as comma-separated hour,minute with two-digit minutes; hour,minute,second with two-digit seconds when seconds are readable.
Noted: 10,31
